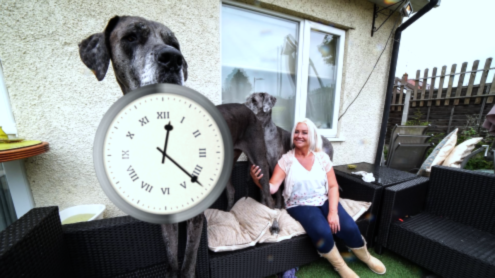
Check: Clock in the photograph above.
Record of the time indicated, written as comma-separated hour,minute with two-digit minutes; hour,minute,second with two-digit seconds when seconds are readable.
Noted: 12,22
